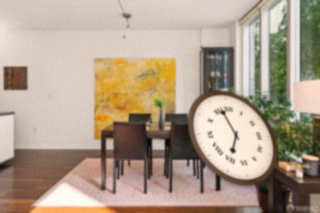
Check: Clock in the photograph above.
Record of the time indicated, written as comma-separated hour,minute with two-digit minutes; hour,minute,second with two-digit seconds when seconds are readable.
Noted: 6,57
